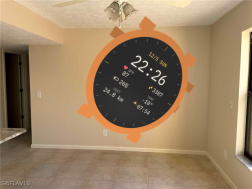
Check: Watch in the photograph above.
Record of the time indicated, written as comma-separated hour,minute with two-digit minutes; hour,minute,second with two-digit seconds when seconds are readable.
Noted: 22,26
